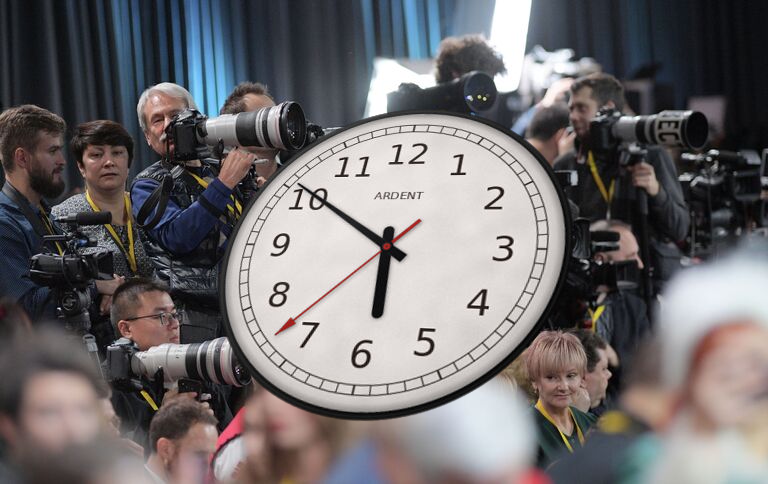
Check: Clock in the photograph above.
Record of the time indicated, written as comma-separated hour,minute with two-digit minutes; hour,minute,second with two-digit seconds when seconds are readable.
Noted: 5,50,37
